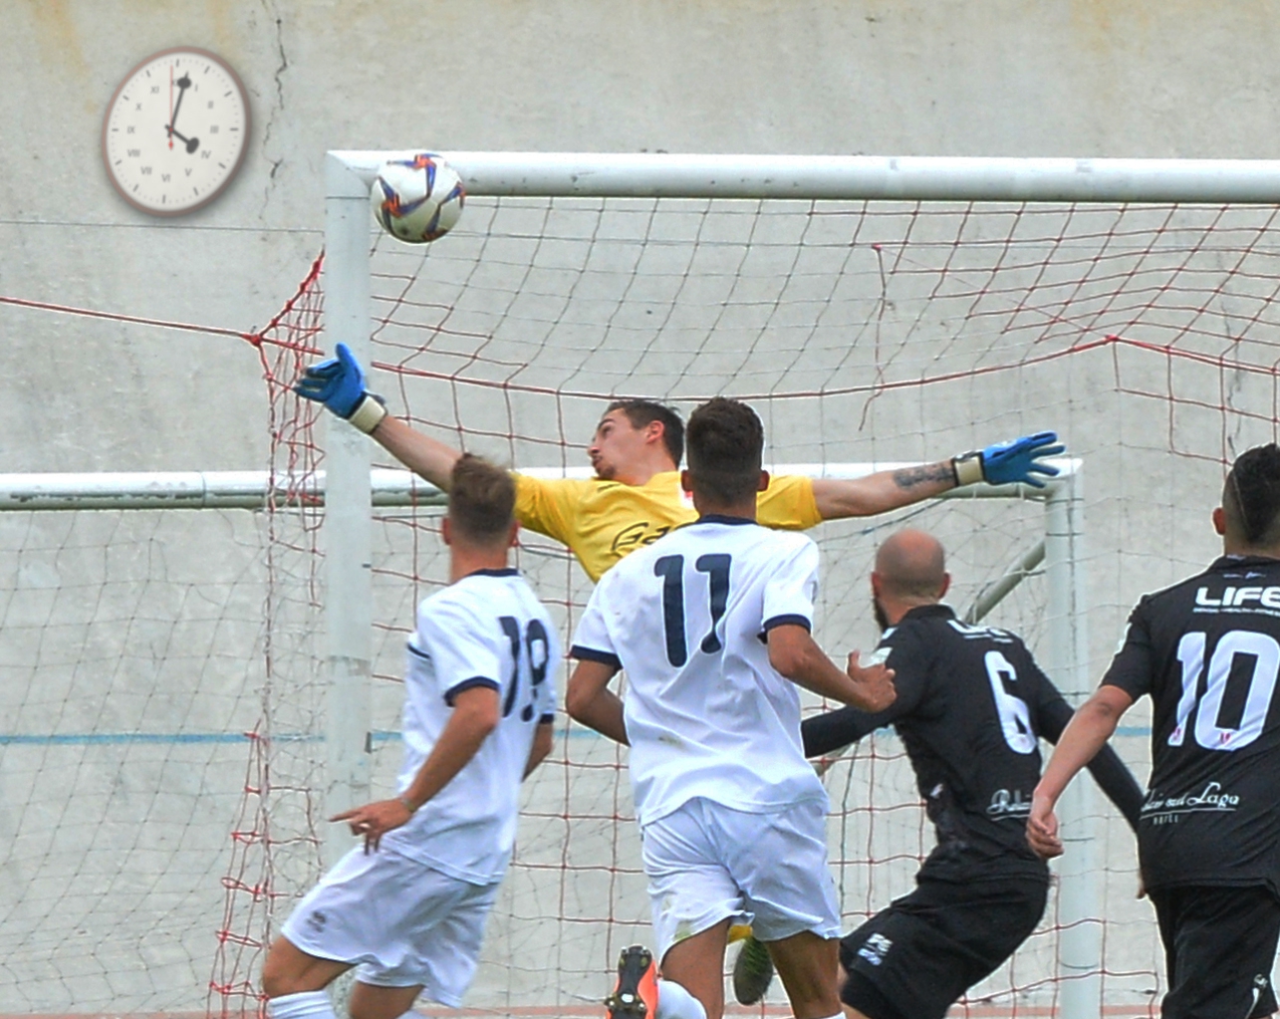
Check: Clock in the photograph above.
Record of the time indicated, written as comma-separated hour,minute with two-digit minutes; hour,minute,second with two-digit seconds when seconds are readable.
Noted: 4,01,59
